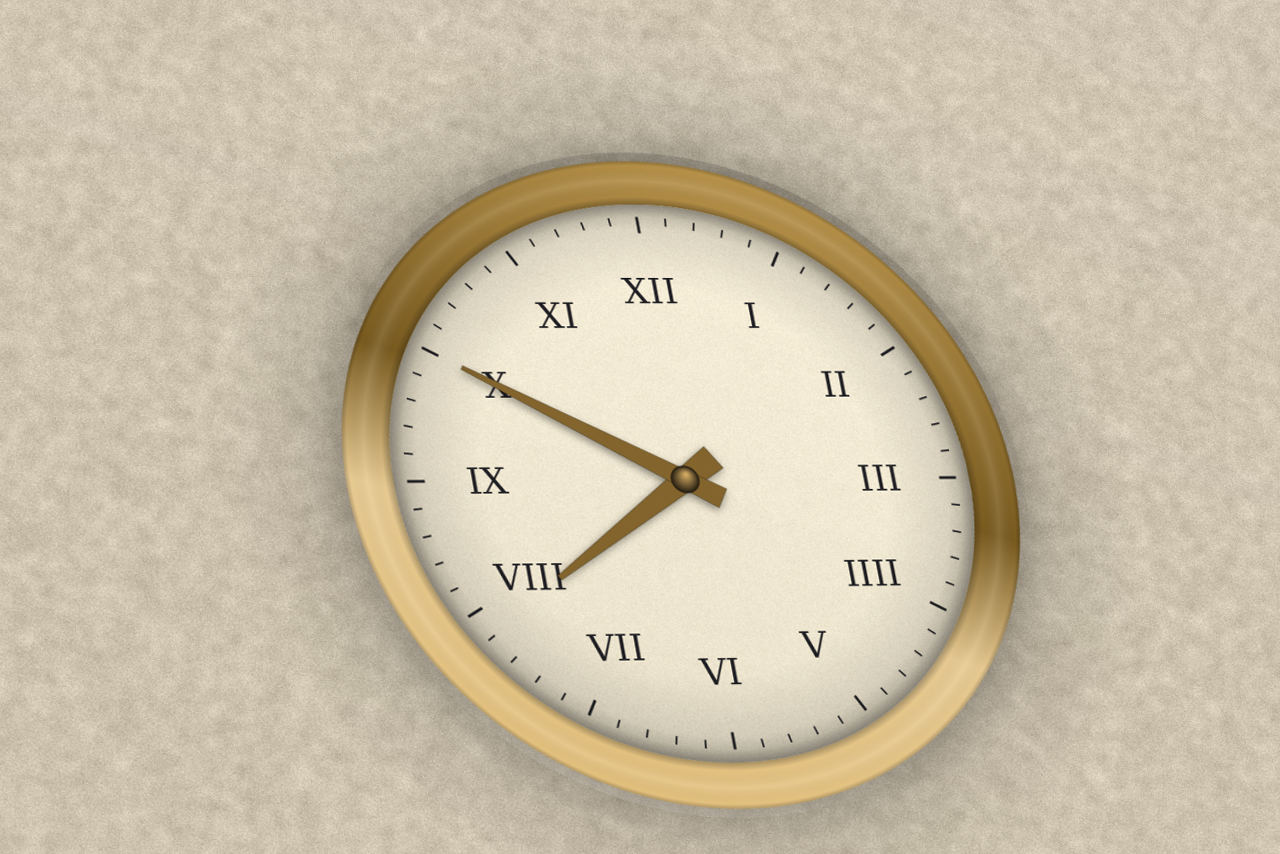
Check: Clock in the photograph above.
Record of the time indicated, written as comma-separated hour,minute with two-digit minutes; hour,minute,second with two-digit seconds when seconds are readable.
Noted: 7,50
